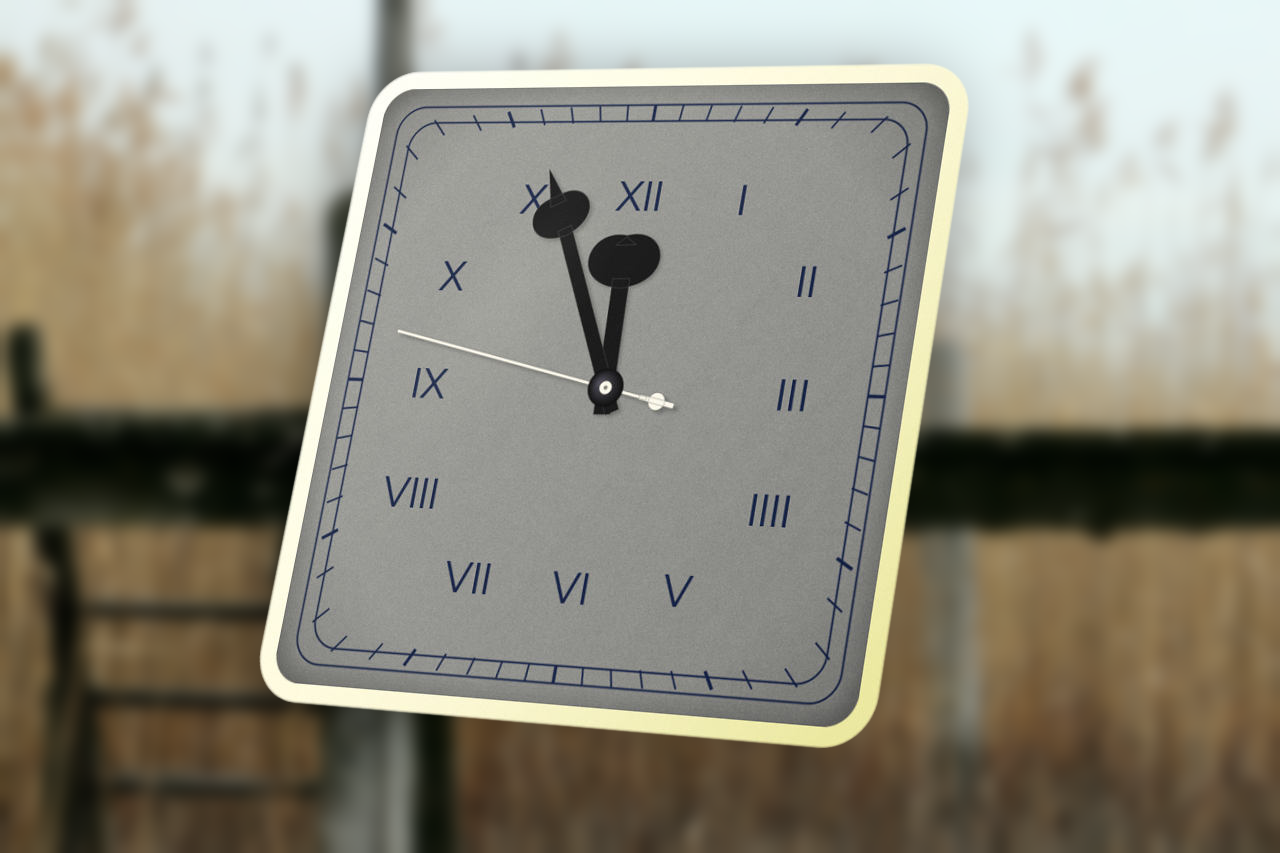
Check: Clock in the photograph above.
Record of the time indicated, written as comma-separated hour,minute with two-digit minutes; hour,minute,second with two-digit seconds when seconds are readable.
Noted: 11,55,47
